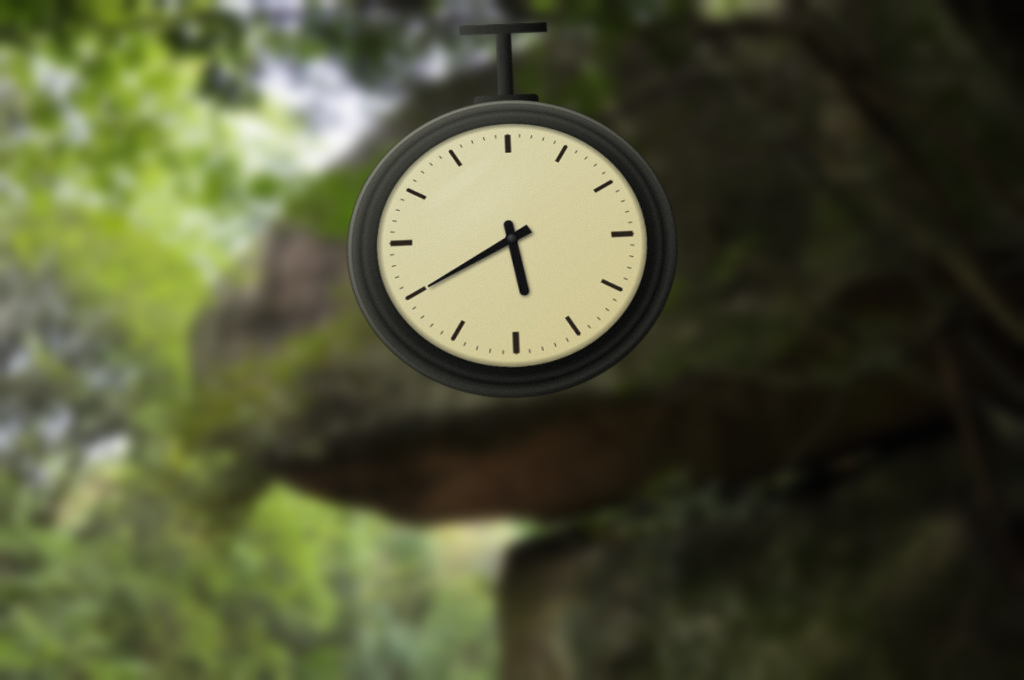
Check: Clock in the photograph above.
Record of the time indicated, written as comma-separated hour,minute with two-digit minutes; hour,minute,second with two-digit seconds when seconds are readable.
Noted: 5,40
